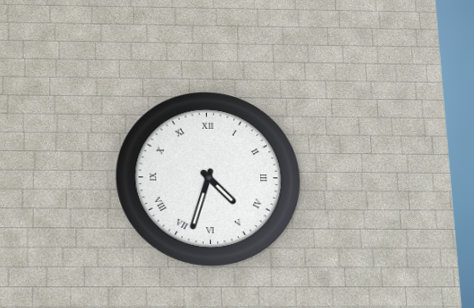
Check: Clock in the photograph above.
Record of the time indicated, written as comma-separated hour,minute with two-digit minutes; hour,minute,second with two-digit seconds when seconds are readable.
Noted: 4,33
